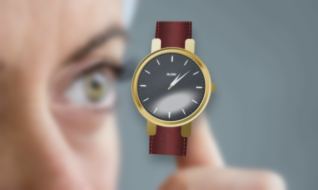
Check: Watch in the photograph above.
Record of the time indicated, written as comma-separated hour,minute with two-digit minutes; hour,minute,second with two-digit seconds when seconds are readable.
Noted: 1,08
